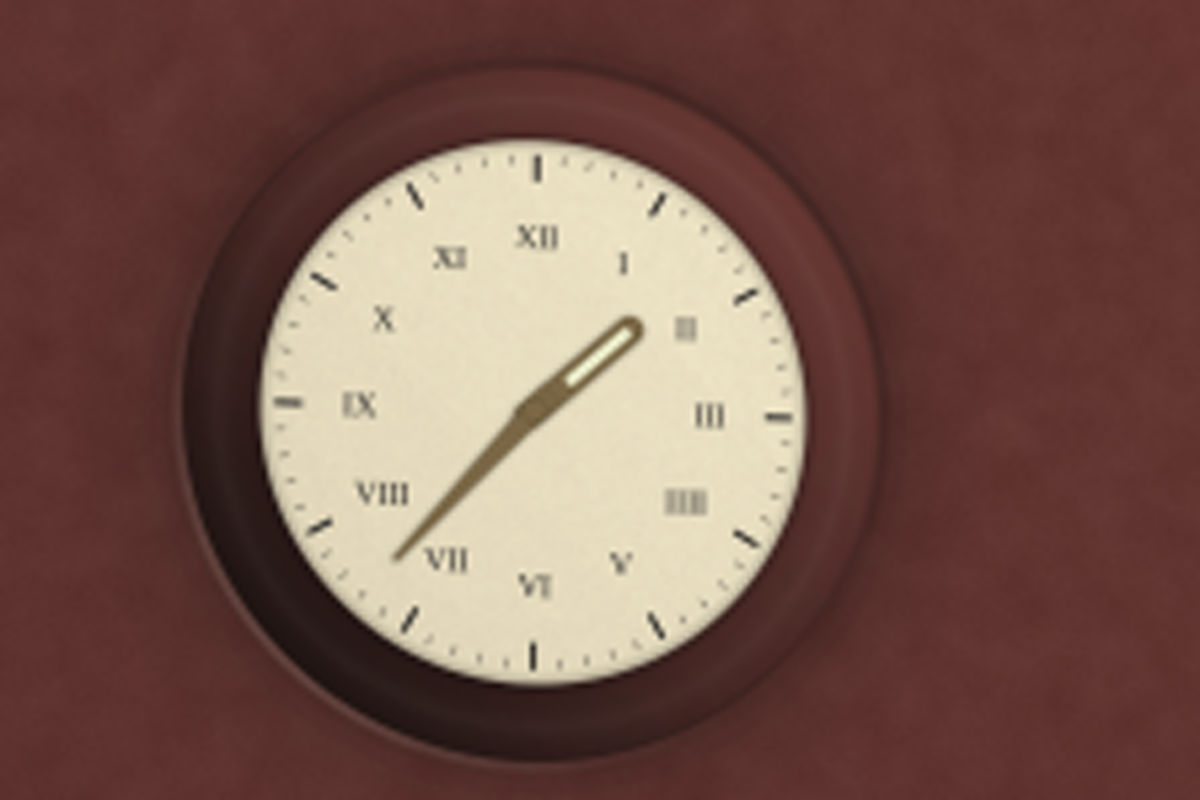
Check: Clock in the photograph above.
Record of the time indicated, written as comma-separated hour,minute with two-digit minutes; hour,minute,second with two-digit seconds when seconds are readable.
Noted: 1,37
